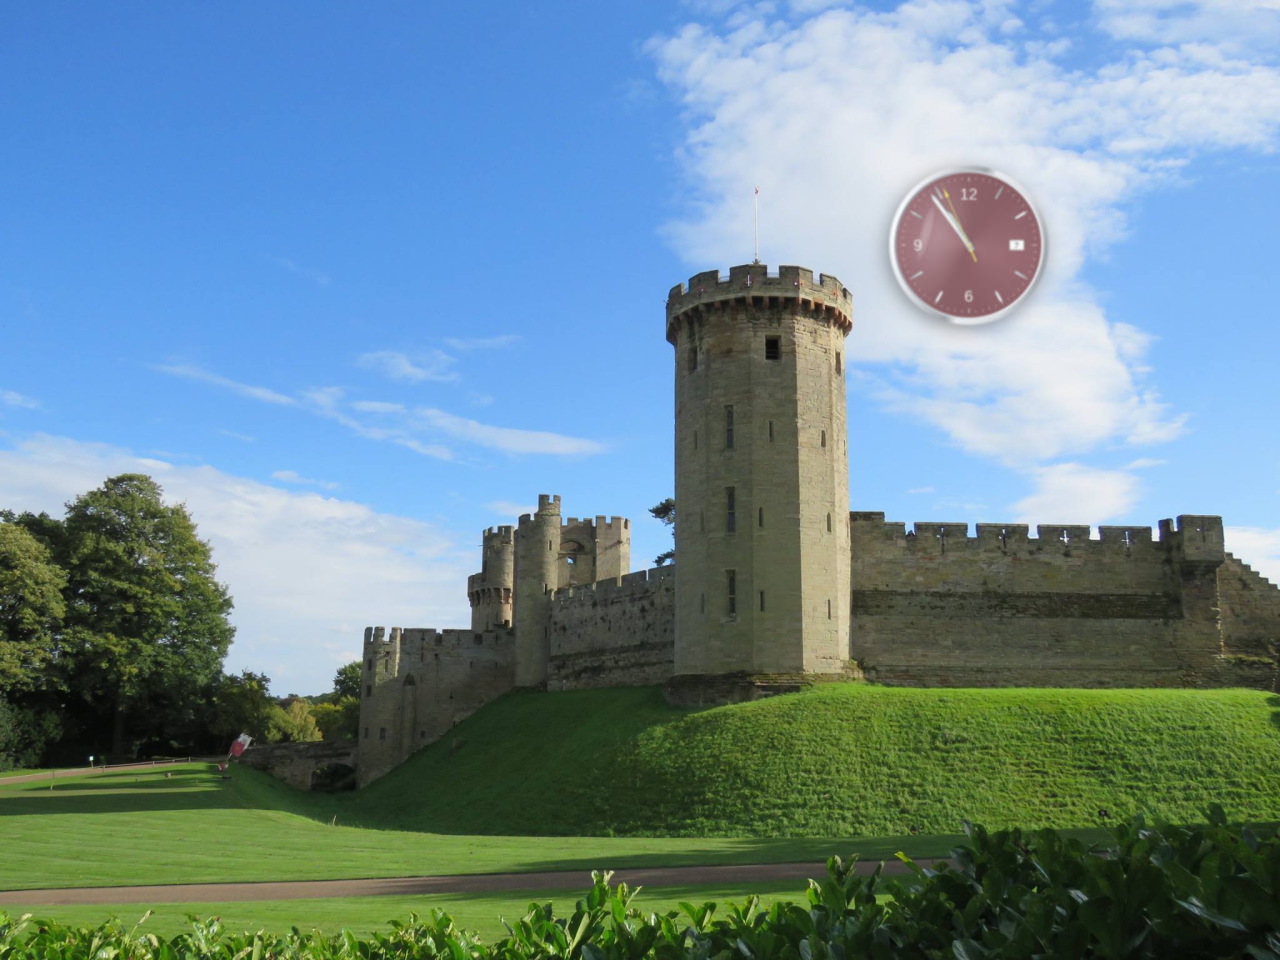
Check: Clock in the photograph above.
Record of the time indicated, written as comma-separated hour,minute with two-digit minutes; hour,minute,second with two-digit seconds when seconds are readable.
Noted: 10,53,56
